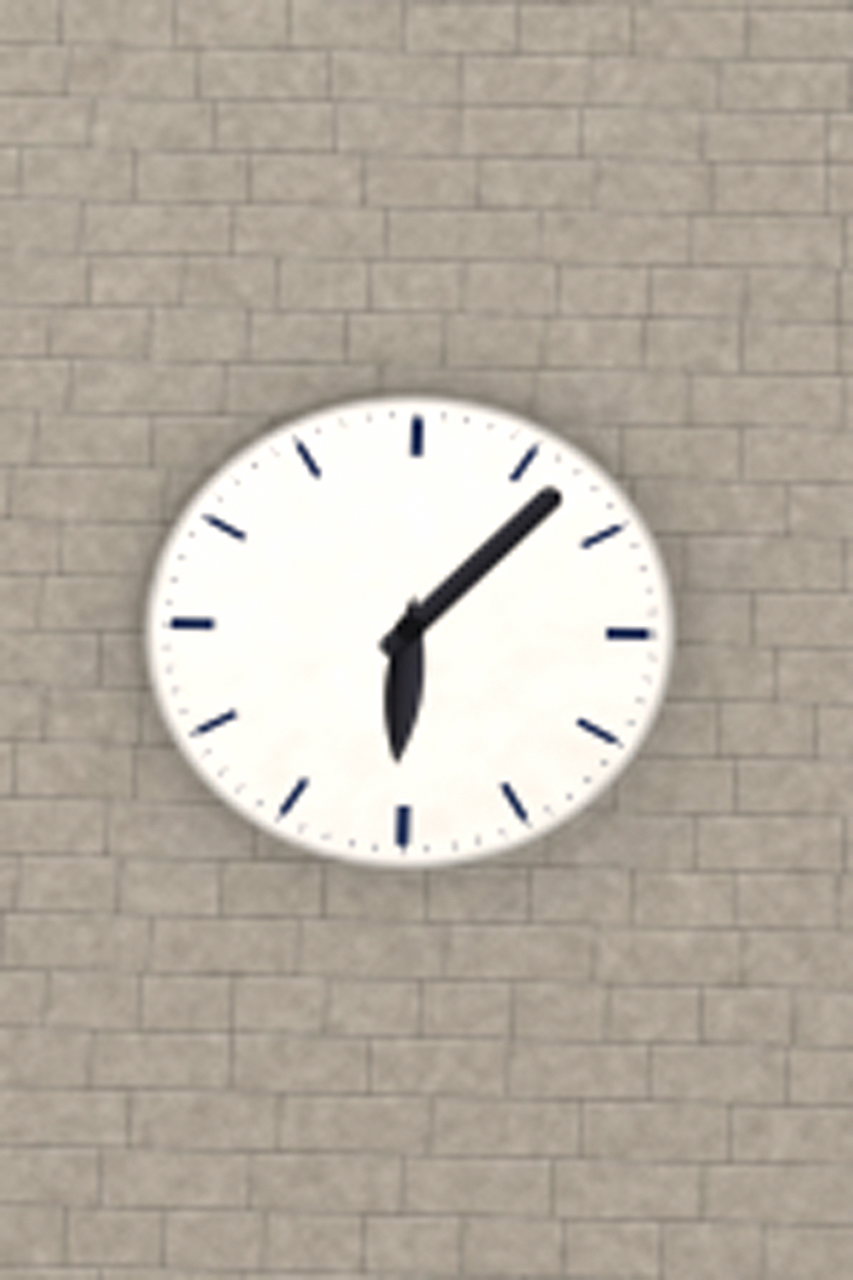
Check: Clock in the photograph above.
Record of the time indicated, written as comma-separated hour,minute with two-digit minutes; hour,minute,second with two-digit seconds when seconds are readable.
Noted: 6,07
